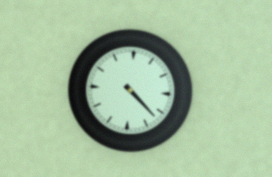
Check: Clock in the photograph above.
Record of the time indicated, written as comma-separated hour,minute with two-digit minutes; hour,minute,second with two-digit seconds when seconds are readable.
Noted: 4,22
